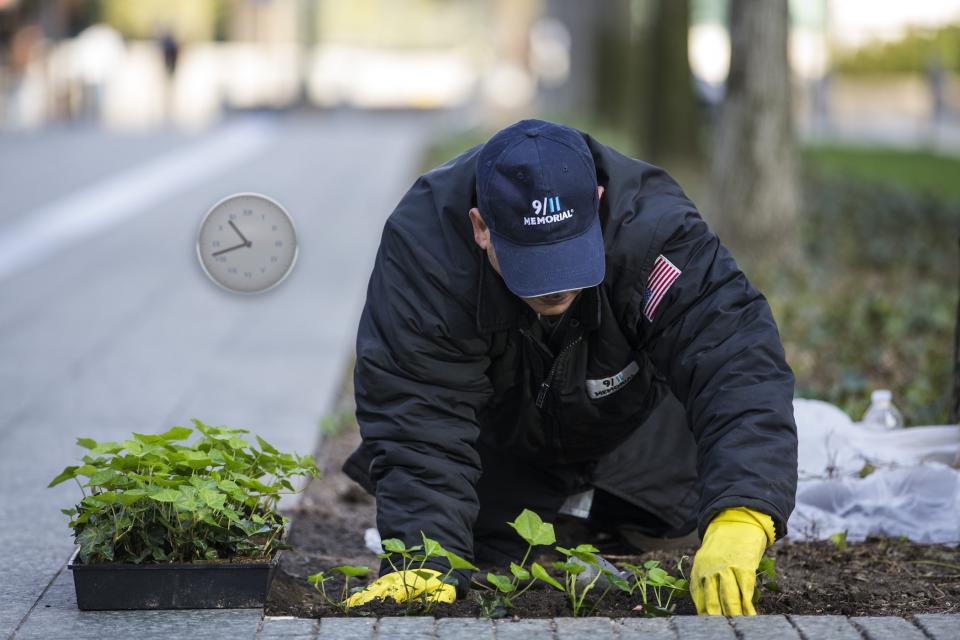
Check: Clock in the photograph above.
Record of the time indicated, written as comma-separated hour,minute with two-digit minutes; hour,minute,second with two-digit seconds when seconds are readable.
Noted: 10,42
